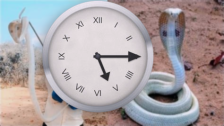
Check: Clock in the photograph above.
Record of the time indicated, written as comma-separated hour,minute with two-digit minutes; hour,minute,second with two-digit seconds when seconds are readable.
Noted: 5,15
